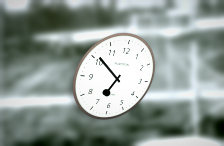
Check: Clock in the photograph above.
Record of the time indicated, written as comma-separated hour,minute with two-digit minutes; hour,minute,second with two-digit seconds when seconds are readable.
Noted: 6,51
